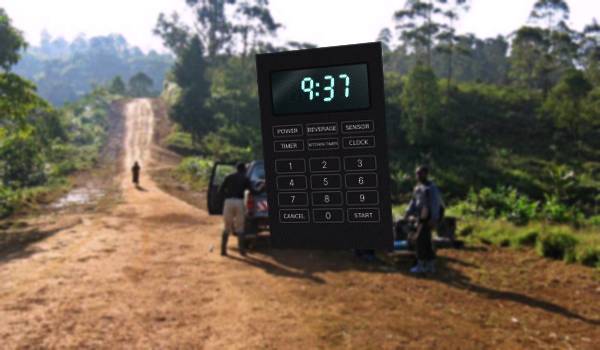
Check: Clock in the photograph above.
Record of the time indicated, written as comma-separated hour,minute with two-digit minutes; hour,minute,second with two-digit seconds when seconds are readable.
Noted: 9,37
